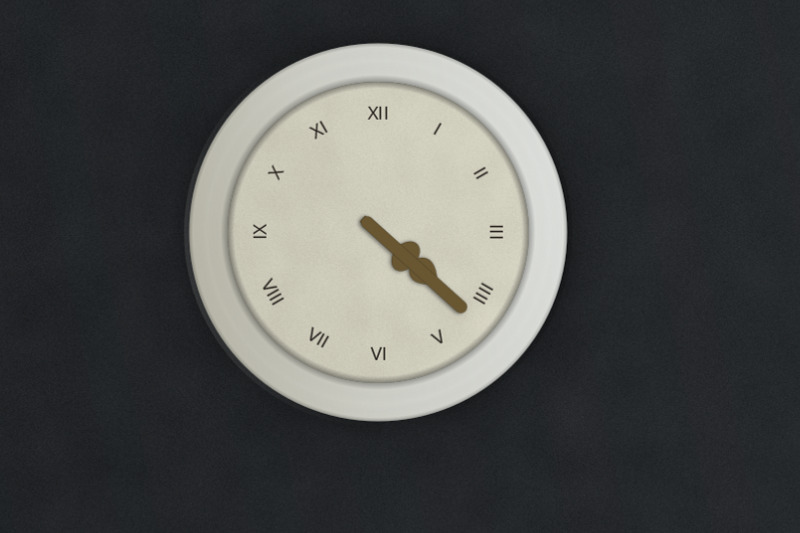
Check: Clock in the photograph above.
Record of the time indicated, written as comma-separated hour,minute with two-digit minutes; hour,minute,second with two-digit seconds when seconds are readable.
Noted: 4,22
